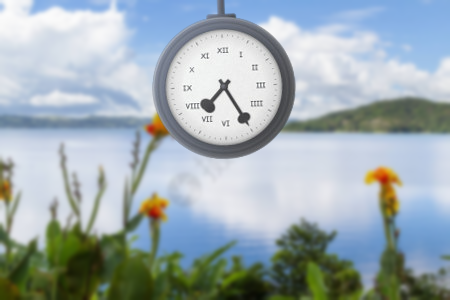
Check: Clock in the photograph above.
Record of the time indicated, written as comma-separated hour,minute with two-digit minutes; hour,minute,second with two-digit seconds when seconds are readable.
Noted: 7,25
